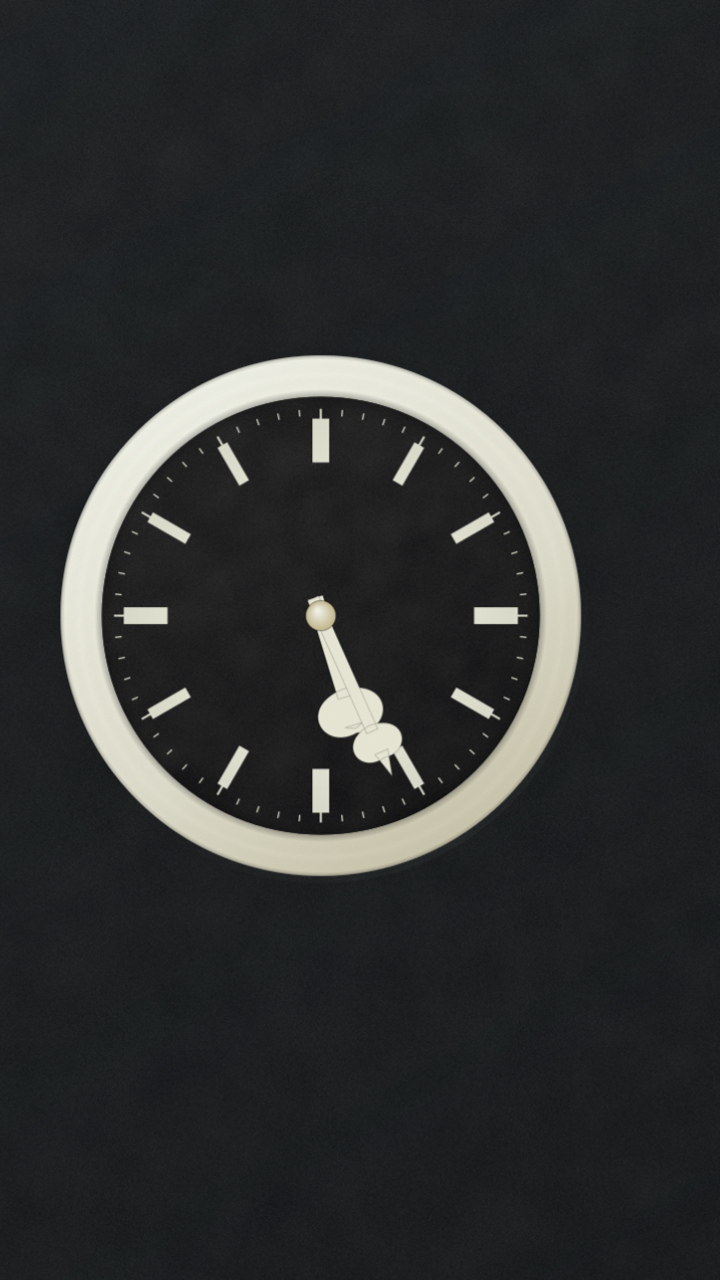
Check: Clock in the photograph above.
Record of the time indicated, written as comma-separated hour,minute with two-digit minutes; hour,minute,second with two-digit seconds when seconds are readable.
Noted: 5,26
